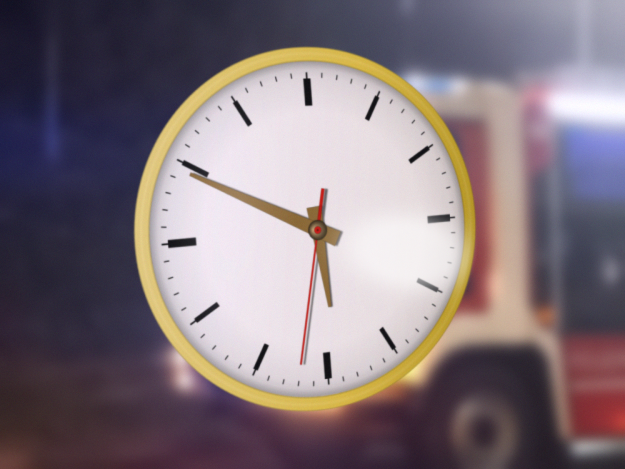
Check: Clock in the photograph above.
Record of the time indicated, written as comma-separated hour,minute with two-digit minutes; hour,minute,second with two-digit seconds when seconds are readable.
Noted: 5,49,32
